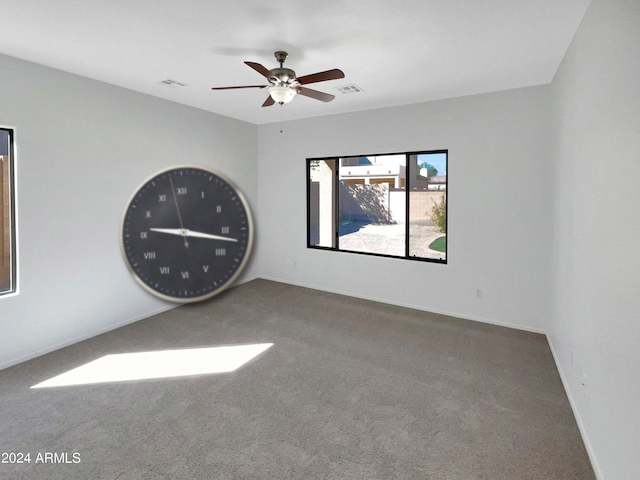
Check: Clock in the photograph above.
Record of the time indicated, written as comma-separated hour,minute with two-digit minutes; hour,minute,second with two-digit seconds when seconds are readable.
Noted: 9,16,58
